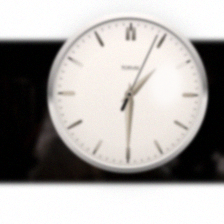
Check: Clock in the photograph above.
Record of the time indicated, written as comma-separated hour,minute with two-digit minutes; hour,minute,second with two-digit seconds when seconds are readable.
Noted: 1,30,04
